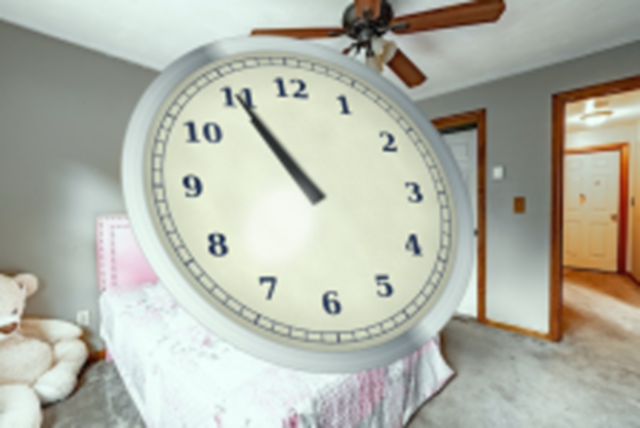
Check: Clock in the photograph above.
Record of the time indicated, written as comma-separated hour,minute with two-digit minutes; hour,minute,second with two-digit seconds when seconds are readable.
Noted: 10,55
